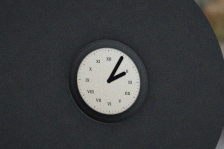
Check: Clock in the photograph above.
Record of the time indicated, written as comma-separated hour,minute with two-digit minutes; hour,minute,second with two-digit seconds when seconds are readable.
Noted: 2,05
